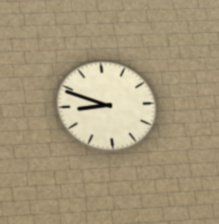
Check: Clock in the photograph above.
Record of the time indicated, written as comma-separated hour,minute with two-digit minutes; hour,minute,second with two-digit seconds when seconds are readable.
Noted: 8,49
